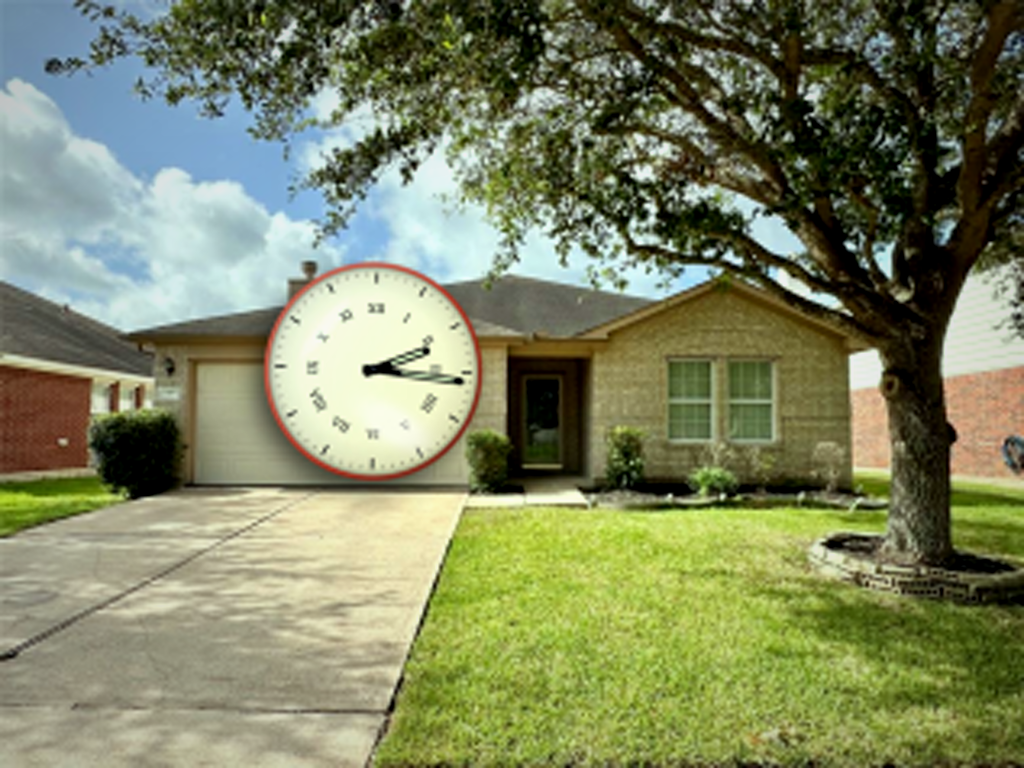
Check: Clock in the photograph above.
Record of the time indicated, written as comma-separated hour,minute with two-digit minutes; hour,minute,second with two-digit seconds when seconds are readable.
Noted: 2,16
